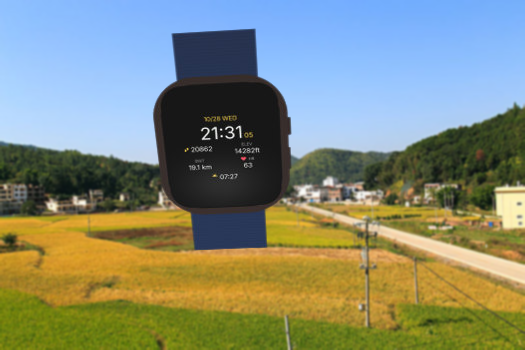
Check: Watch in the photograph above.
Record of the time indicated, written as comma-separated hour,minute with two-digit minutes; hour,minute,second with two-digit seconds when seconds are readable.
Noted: 21,31
